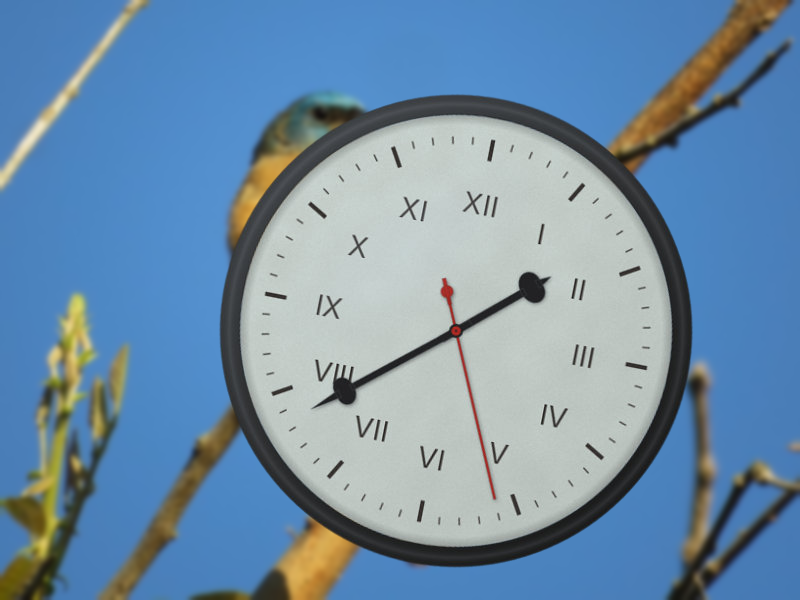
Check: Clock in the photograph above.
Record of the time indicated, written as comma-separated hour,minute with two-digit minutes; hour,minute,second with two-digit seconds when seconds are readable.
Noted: 1,38,26
